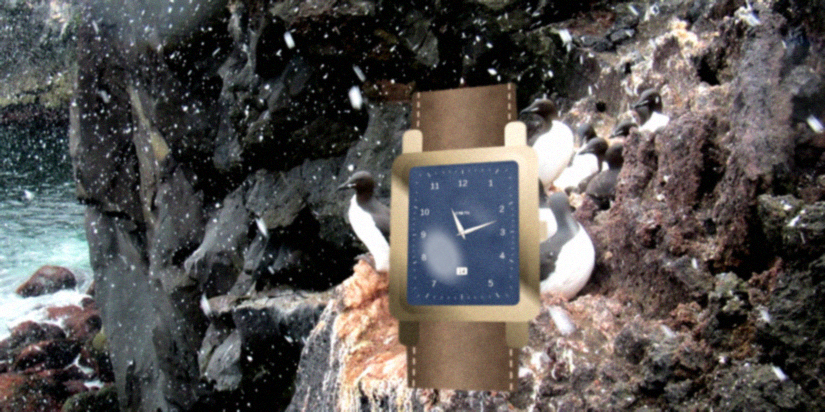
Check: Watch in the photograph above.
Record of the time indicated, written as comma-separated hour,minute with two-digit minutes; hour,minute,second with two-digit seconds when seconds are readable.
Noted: 11,12
